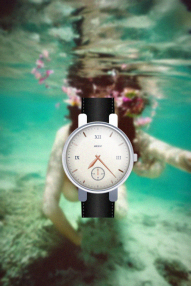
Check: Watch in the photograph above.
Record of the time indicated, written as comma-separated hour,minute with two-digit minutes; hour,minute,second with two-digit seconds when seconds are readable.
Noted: 7,23
